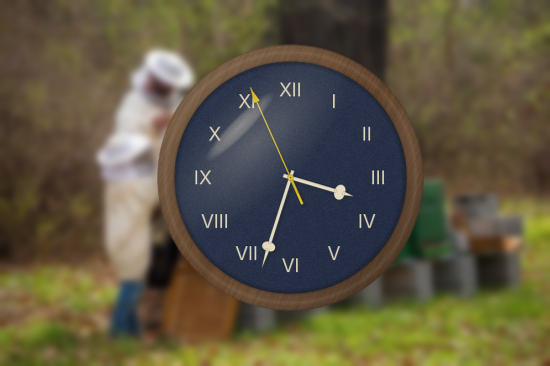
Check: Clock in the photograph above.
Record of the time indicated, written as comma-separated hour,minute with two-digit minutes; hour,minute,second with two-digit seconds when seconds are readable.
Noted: 3,32,56
